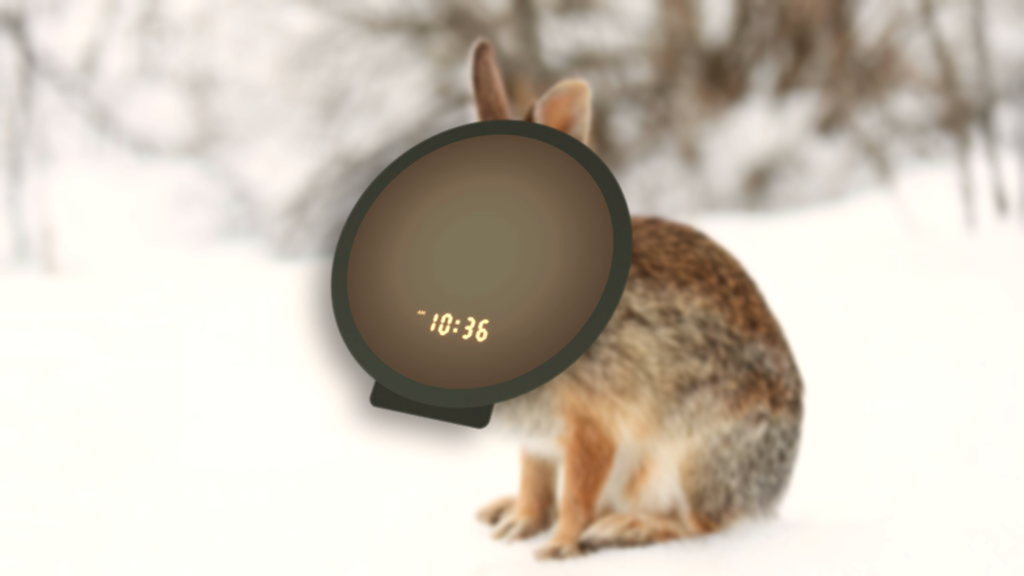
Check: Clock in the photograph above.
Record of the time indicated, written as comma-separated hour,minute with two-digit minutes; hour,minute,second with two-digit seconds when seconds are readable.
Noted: 10,36
